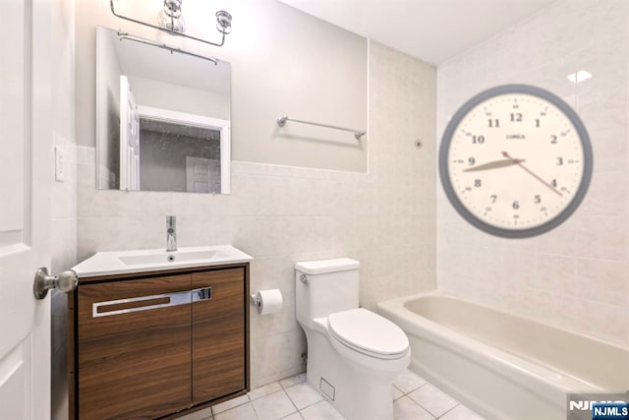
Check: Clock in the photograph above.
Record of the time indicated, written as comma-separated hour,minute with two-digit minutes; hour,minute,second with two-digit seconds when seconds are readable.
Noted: 8,43,21
